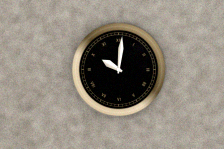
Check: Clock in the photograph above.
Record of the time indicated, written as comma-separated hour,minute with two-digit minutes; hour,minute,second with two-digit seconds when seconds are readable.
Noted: 10,01
